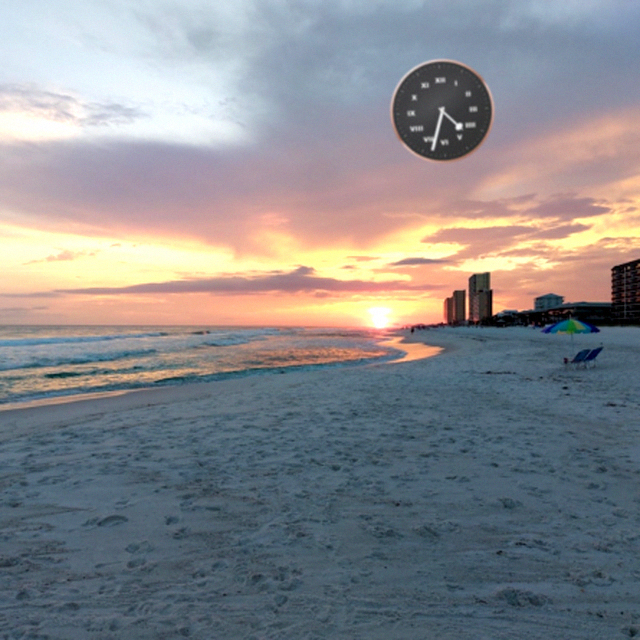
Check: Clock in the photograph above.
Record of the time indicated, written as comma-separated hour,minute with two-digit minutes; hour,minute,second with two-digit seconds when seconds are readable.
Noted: 4,33
